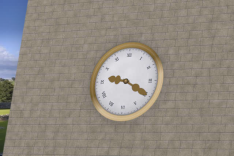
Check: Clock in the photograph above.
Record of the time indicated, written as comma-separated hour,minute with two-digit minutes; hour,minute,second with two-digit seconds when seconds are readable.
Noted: 9,20
